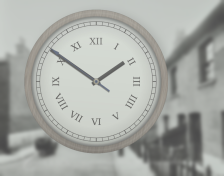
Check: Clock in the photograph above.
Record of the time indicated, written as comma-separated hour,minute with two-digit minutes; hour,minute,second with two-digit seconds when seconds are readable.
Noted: 1,50,51
